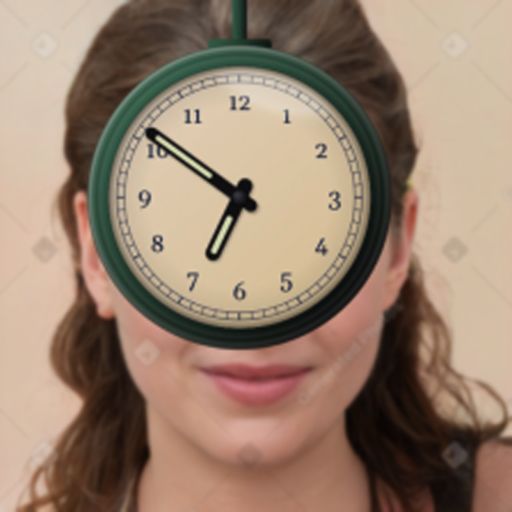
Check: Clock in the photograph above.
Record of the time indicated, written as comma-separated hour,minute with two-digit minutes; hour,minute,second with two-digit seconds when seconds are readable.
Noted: 6,51
